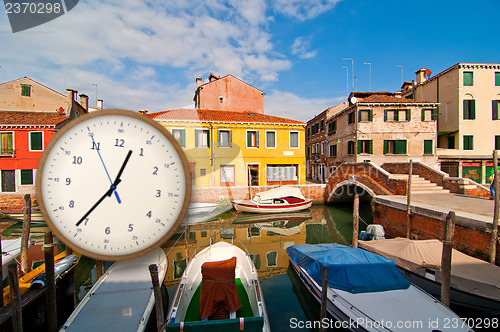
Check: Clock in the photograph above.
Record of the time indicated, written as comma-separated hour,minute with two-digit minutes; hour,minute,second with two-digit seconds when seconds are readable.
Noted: 12,35,55
